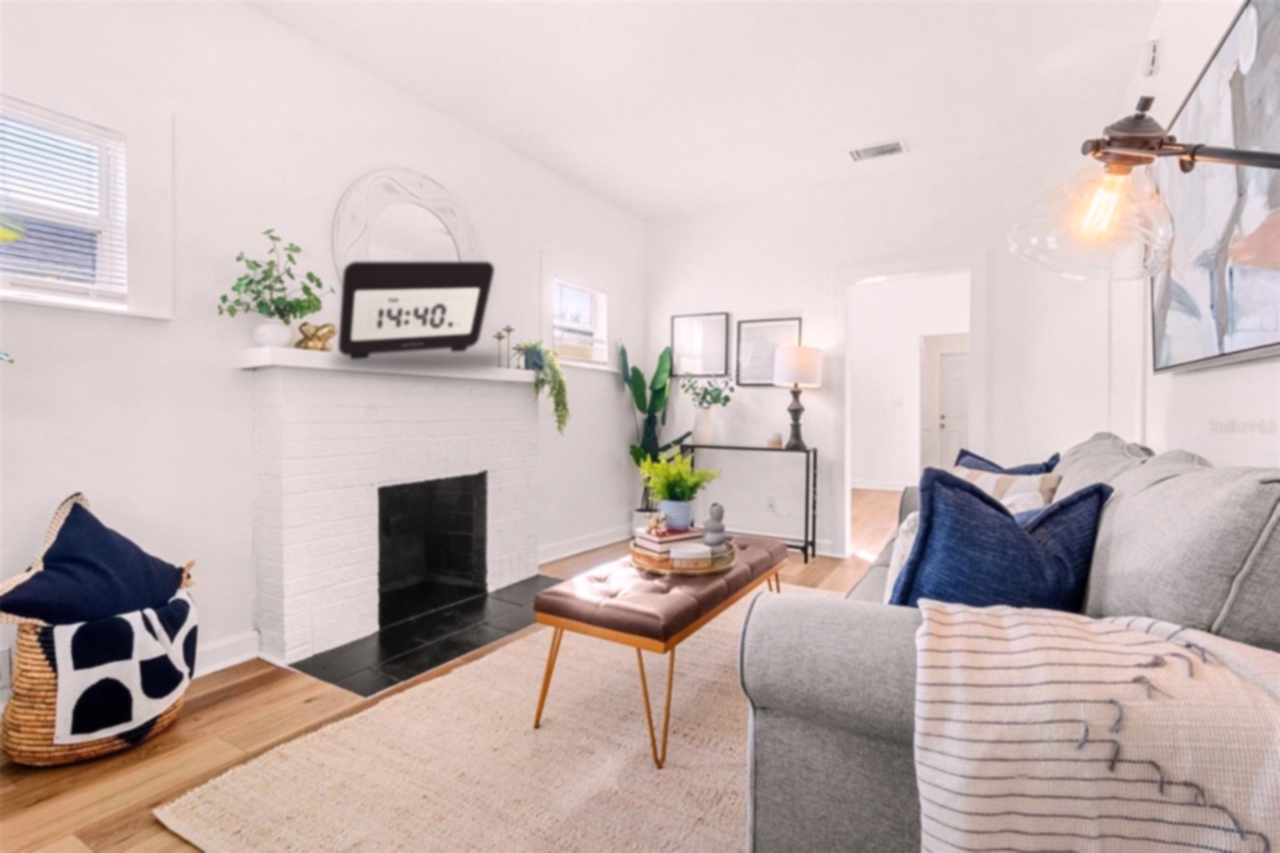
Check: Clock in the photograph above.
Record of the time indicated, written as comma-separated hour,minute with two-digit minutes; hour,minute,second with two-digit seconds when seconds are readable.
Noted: 14,40
